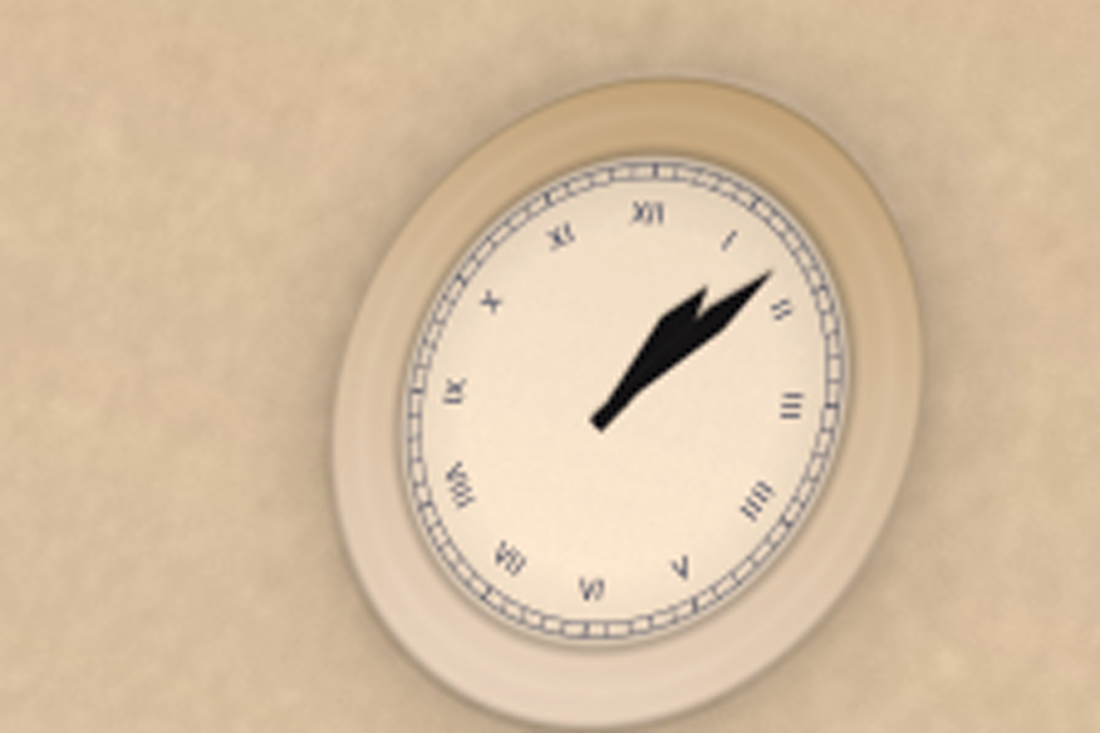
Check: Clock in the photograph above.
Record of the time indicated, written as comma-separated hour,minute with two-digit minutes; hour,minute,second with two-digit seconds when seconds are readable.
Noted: 1,08
